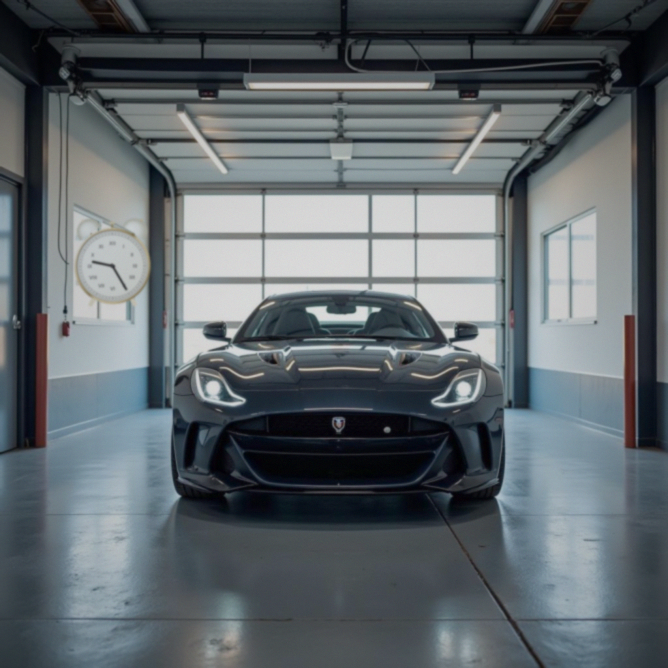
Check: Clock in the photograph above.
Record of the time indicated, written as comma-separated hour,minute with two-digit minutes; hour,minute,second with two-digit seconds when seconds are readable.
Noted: 9,25
